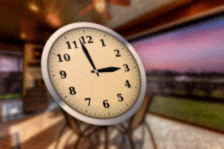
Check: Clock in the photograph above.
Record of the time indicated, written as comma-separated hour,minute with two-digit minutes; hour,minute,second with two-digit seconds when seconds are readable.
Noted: 2,58
